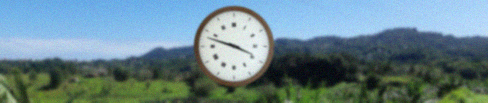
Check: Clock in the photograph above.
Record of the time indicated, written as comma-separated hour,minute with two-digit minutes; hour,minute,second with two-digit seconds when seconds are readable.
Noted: 3,48
